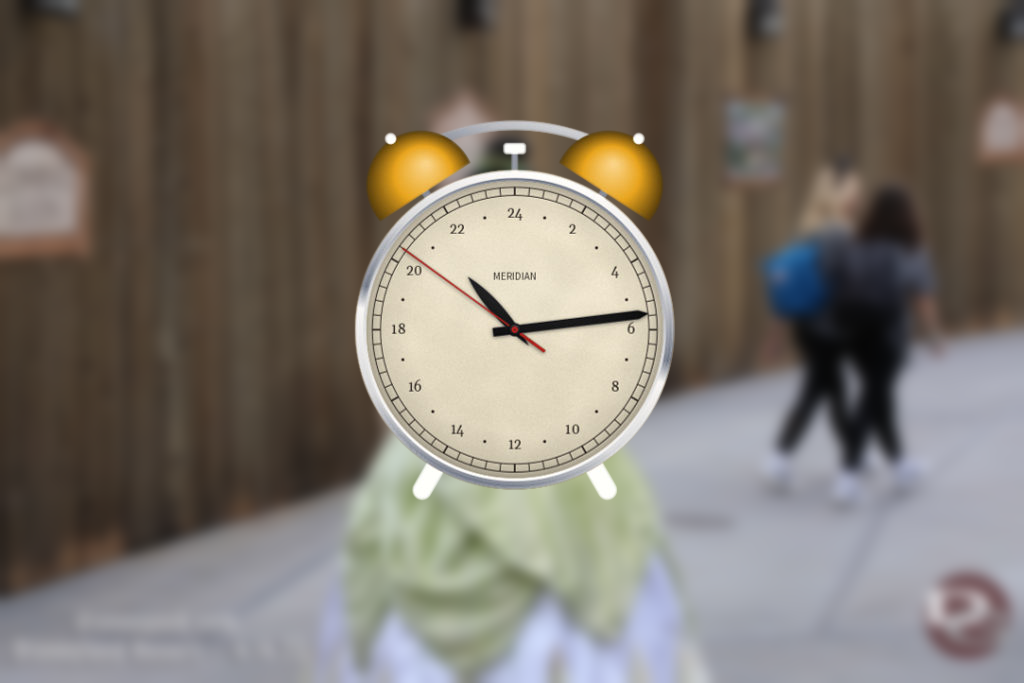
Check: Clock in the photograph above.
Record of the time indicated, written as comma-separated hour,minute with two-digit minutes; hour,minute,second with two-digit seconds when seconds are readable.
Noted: 21,13,51
